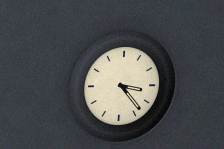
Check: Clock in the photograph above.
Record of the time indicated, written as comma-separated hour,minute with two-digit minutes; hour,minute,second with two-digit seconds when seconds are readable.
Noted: 3,23
